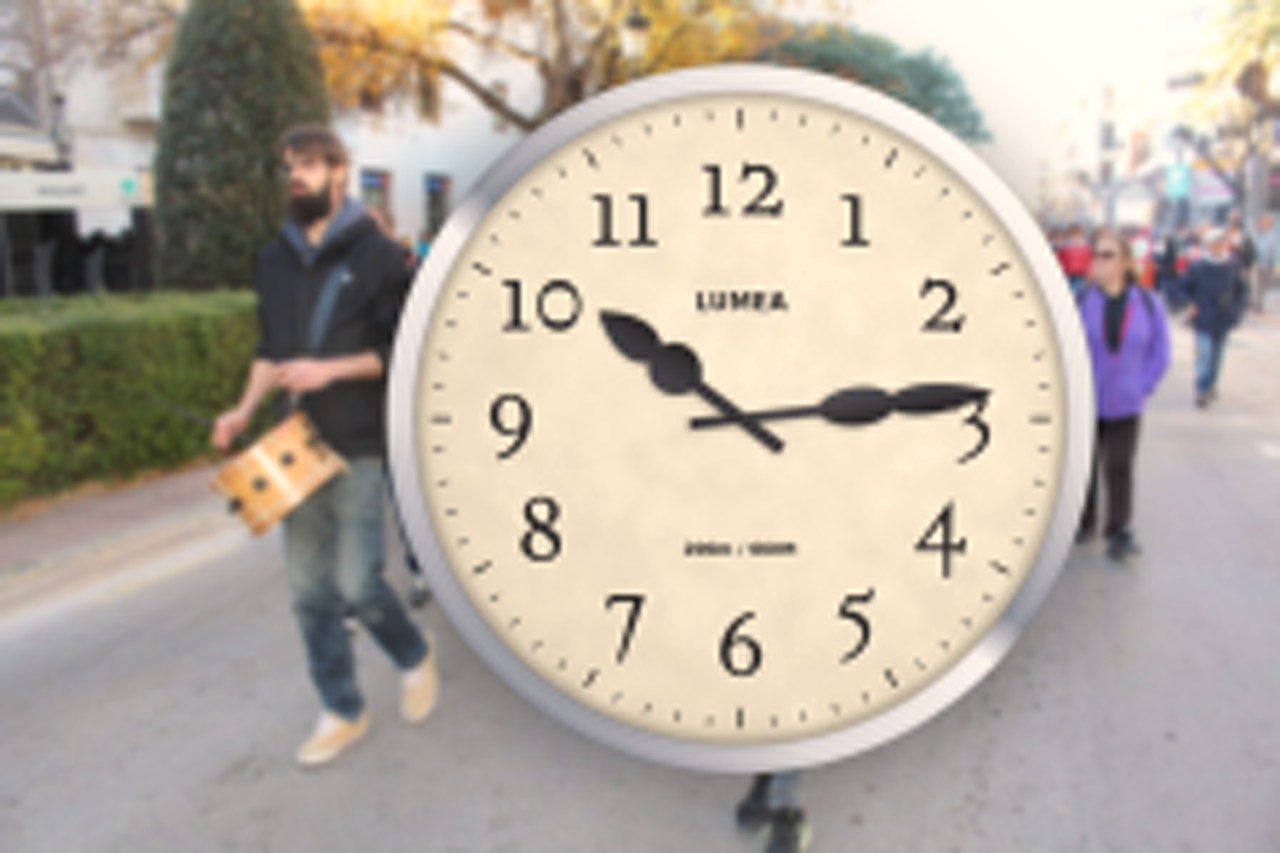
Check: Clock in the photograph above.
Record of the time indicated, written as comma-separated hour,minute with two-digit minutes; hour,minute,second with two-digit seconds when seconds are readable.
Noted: 10,14
